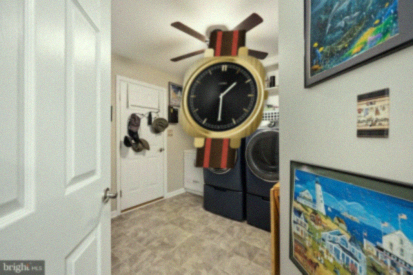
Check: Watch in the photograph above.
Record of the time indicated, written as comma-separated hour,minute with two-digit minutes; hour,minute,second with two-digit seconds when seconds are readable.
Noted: 1,30
